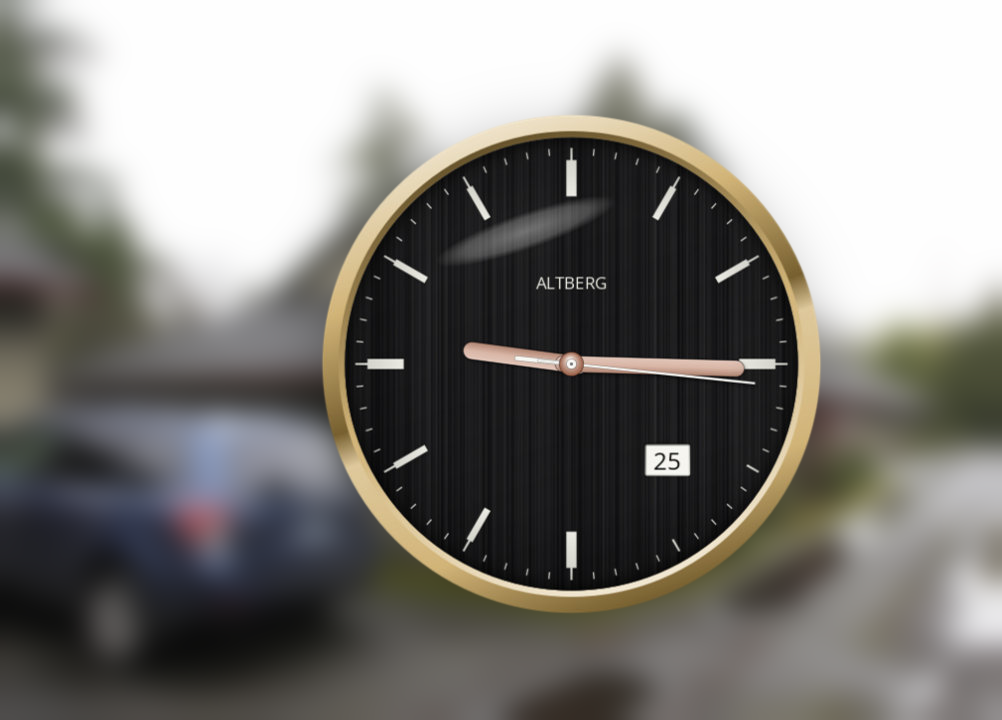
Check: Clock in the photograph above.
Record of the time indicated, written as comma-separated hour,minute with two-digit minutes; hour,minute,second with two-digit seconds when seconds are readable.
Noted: 9,15,16
